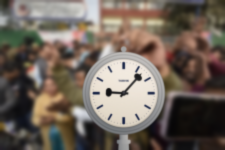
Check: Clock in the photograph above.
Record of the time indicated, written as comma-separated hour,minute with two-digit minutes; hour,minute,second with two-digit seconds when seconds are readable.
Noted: 9,07
